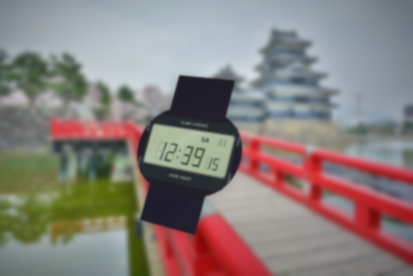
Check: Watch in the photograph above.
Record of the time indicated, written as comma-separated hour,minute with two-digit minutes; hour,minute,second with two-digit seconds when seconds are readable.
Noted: 12,39,15
